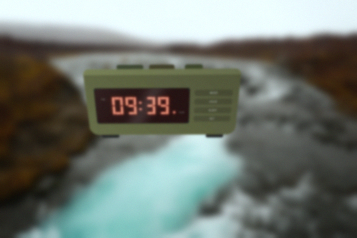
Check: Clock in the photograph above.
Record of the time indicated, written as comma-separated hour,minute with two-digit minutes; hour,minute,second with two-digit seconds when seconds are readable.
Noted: 9,39
